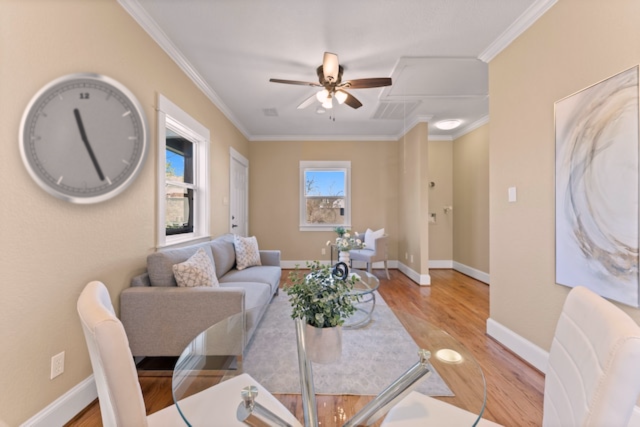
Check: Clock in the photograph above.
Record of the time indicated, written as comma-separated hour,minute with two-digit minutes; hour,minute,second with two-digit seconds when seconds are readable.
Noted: 11,26
